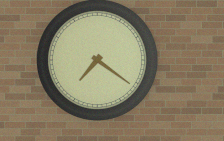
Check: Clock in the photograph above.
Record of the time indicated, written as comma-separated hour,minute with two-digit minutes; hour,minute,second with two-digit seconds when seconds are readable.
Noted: 7,21
